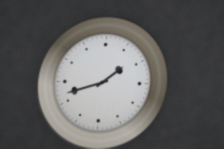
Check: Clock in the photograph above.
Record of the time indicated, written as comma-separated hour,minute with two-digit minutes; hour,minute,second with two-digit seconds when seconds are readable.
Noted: 1,42
